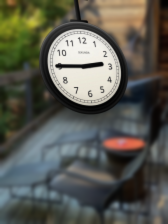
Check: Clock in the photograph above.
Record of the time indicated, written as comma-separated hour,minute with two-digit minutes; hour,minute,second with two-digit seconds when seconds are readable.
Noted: 2,45
